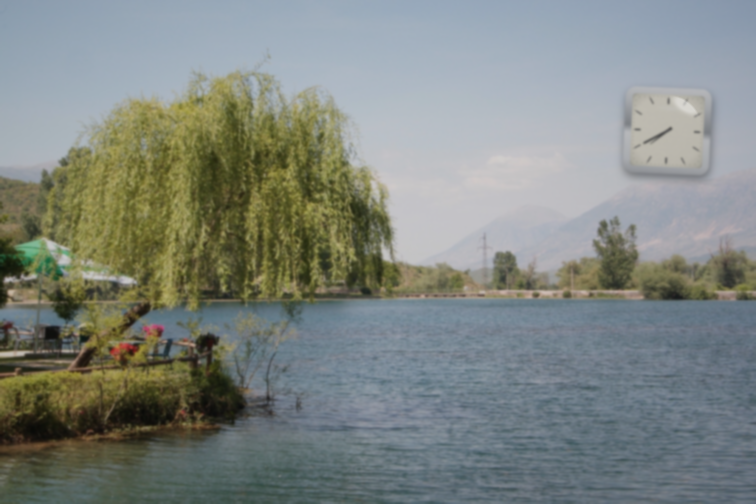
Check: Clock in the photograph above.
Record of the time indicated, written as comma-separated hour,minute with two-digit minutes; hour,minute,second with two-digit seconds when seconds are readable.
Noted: 7,40
